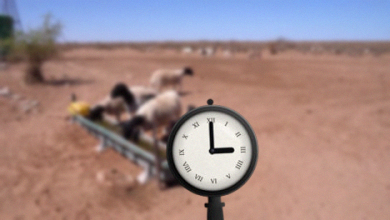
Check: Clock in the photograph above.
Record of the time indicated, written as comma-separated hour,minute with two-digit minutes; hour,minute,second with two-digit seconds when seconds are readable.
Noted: 3,00
